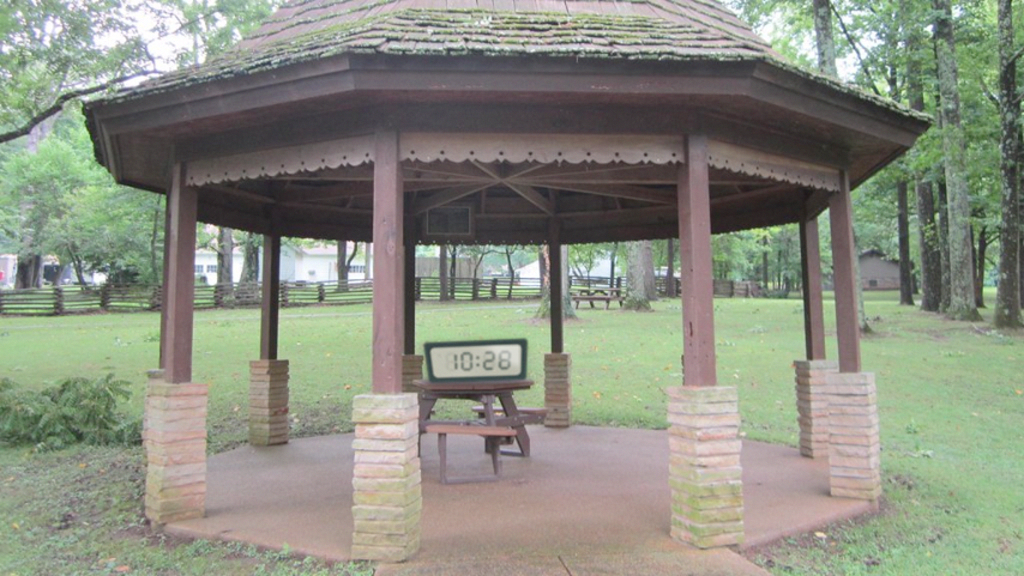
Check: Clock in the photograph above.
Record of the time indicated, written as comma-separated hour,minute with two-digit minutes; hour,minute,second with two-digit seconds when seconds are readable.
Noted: 10,28
